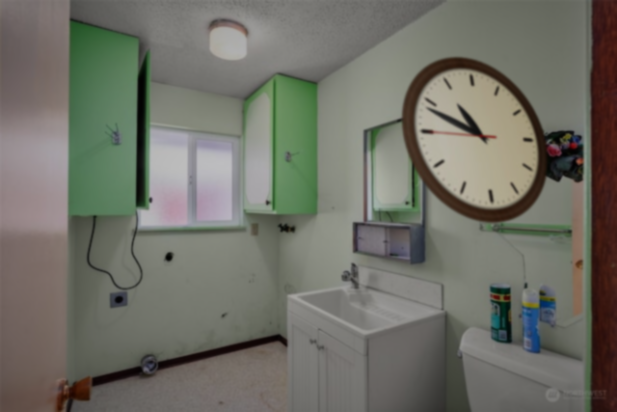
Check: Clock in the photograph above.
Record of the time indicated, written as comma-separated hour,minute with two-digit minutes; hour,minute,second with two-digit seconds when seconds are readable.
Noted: 10,48,45
